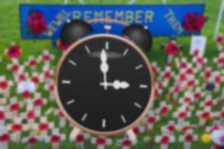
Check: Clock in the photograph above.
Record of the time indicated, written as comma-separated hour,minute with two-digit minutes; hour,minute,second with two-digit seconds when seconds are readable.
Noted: 2,59
